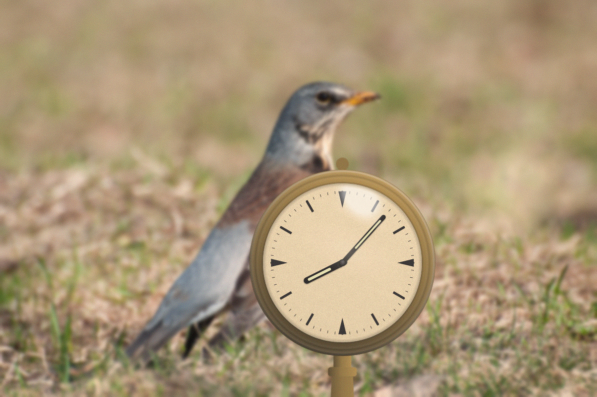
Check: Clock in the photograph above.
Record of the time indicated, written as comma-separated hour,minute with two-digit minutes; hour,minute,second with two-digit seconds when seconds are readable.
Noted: 8,07
